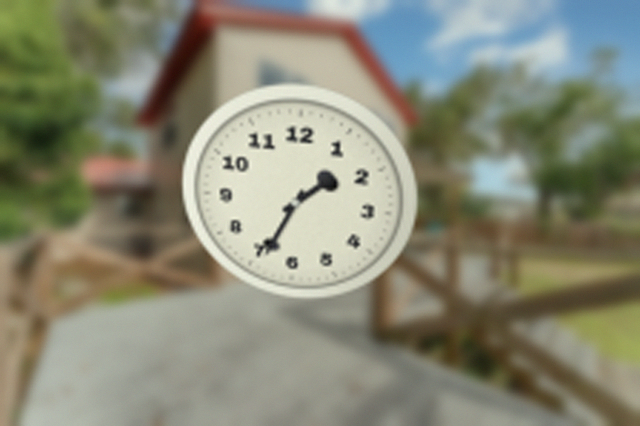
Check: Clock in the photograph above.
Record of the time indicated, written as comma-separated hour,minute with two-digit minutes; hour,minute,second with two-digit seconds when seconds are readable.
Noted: 1,34
